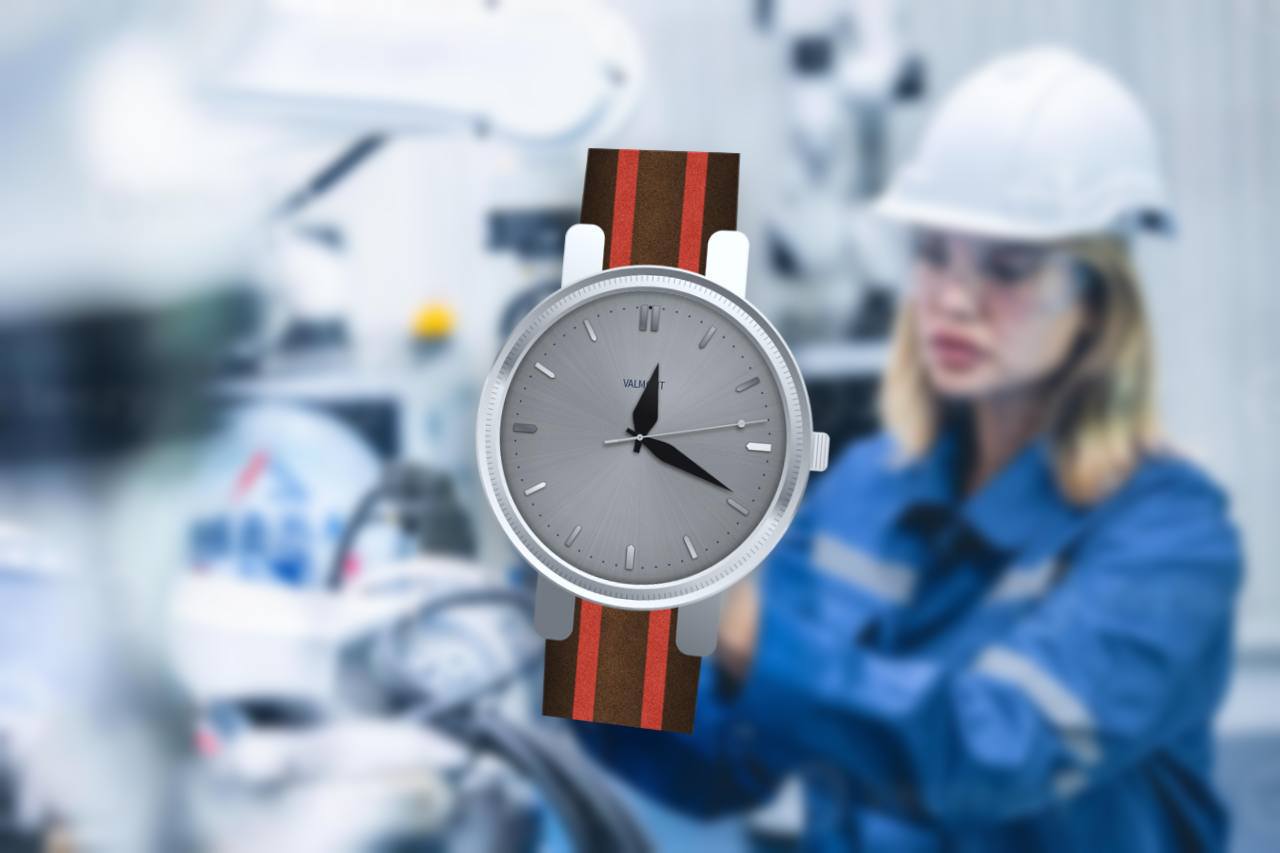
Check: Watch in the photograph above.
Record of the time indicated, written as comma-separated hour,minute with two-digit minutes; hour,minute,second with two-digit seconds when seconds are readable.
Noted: 12,19,13
